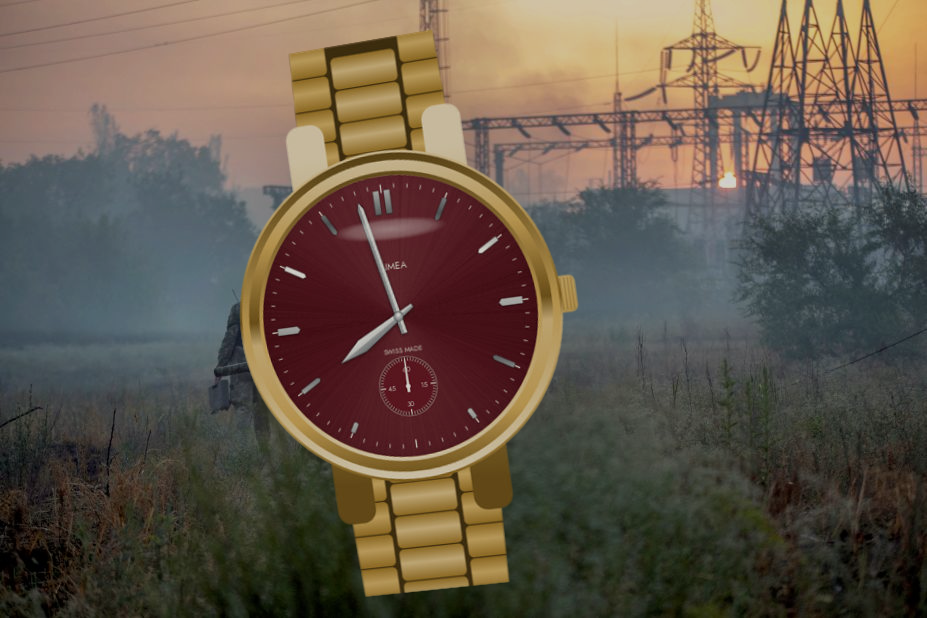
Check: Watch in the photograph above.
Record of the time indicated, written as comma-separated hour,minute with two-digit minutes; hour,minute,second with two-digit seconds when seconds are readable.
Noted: 7,58
